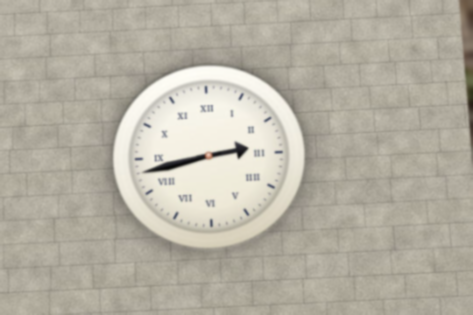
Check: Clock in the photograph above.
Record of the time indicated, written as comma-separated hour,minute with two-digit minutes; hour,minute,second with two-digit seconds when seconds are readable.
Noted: 2,43
